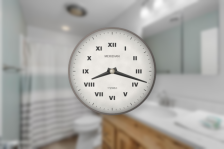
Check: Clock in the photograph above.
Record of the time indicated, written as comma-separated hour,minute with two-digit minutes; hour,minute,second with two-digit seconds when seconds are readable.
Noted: 8,18
